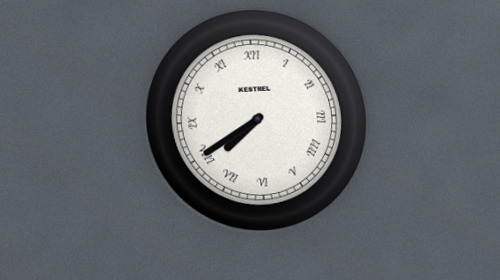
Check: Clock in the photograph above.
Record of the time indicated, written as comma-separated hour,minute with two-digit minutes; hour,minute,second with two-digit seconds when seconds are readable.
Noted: 7,40
